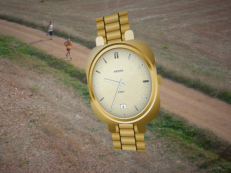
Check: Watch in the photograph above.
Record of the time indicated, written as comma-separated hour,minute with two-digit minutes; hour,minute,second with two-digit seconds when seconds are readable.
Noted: 9,35
